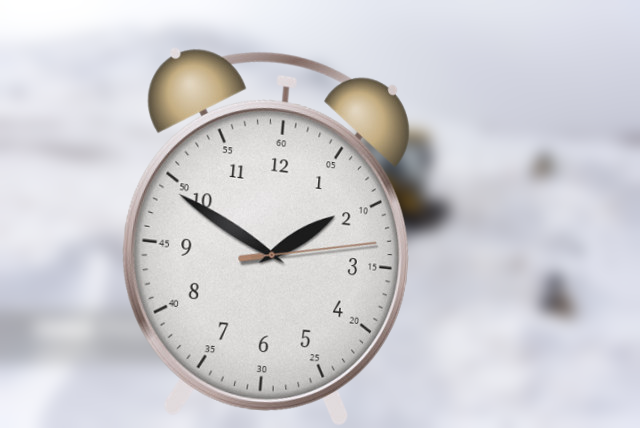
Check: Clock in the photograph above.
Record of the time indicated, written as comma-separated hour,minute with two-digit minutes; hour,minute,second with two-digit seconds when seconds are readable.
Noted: 1,49,13
